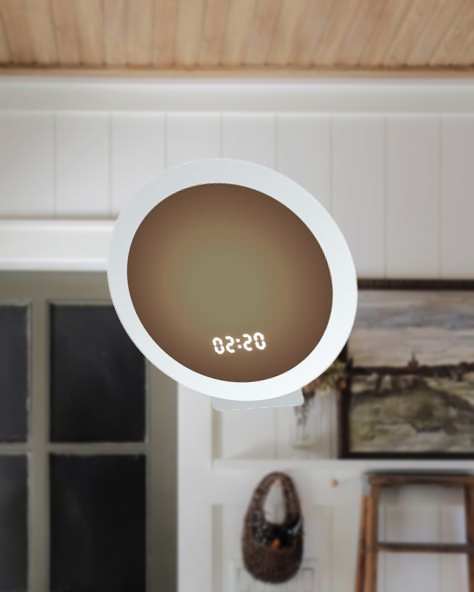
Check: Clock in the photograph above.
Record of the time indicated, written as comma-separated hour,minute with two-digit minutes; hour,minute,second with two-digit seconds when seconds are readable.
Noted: 2,20
